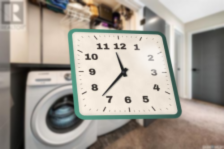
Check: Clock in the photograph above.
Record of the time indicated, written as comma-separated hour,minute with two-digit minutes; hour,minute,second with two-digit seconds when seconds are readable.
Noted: 11,37
